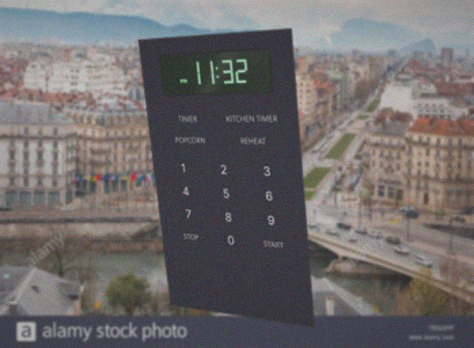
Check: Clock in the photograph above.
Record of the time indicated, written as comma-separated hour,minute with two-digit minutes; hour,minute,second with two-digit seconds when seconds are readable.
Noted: 11,32
